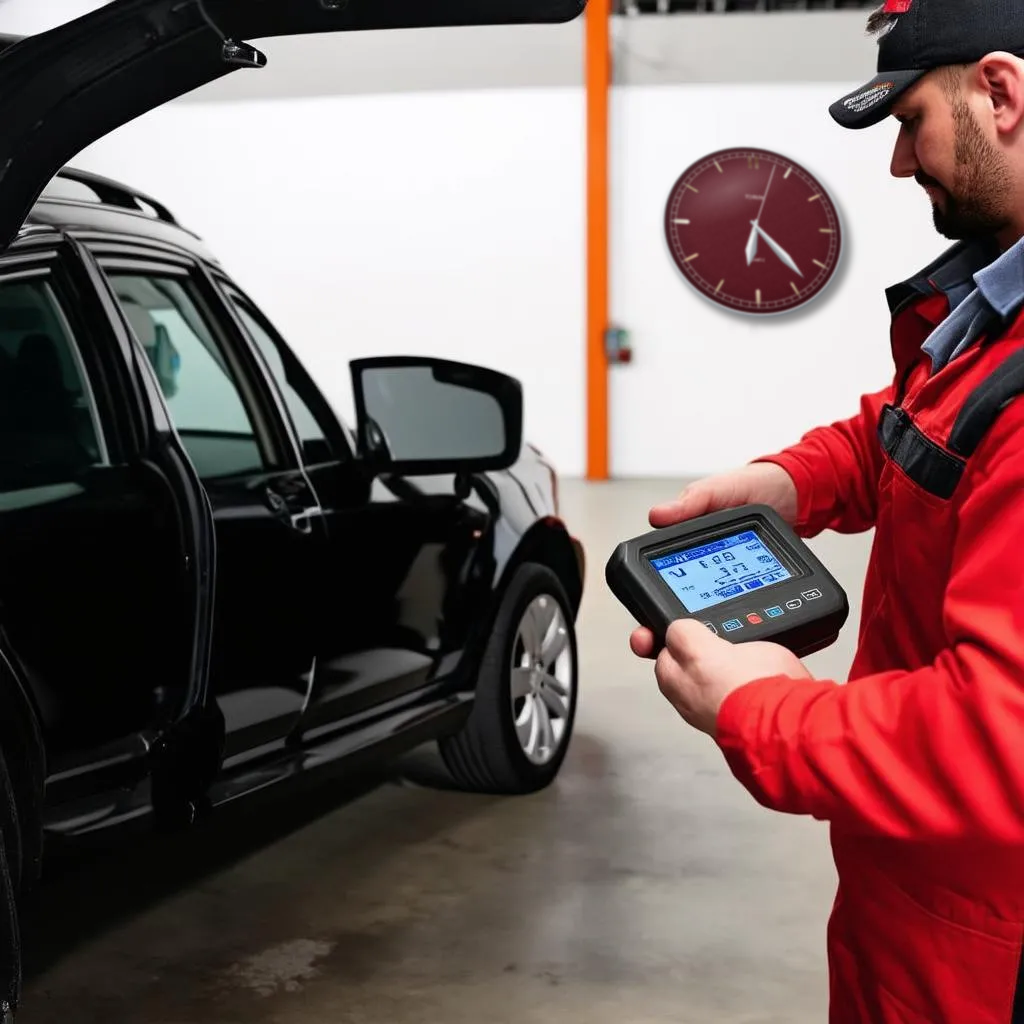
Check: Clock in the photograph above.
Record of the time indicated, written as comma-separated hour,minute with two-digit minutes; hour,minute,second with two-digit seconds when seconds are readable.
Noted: 6,23,03
